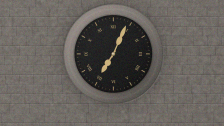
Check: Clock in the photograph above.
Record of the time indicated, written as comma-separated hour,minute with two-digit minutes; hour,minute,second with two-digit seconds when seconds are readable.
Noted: 7,04
